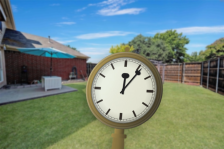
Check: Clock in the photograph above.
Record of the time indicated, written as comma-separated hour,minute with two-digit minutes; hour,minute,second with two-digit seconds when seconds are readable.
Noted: 12,06
